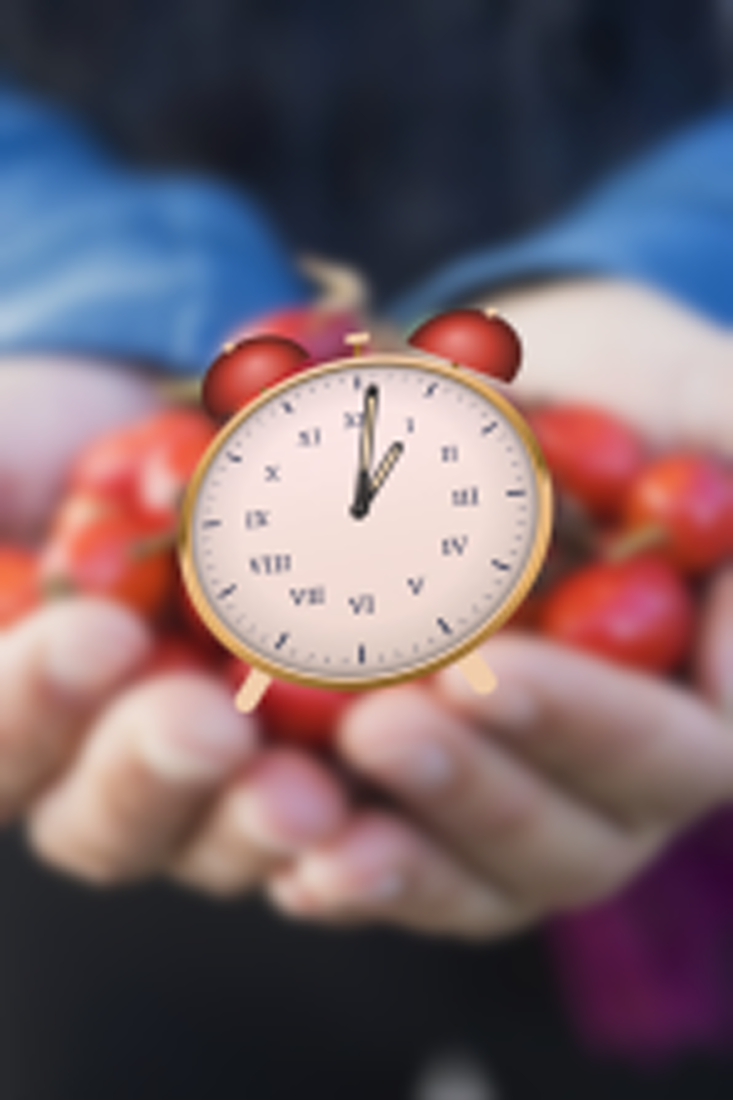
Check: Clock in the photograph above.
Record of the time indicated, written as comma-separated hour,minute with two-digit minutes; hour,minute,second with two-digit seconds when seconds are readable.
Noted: 1,01
